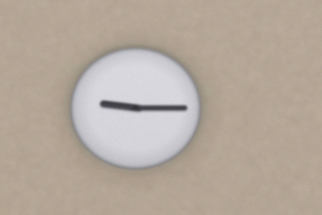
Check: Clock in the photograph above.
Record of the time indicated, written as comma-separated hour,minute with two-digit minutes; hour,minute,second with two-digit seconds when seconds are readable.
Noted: 9,15
